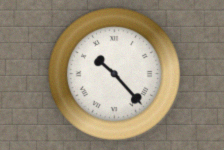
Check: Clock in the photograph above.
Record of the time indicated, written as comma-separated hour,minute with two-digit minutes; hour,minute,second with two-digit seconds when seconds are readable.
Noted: 10,23
